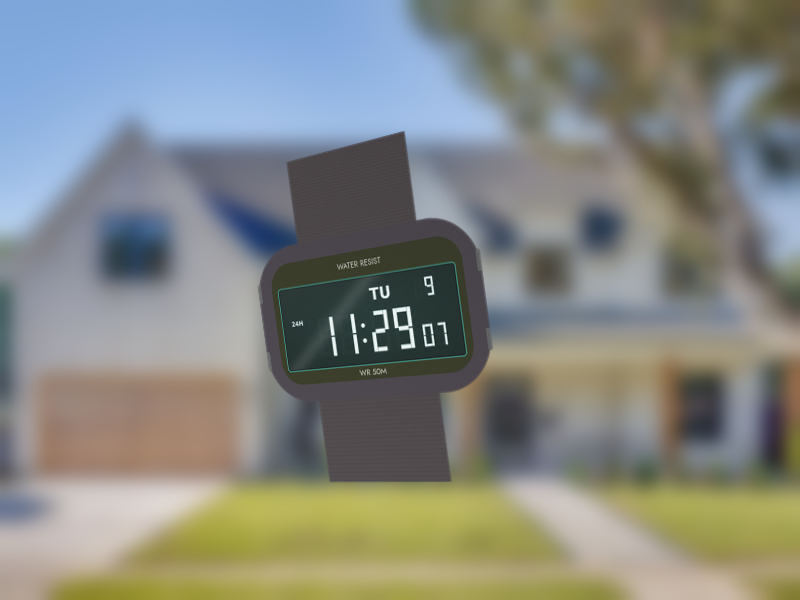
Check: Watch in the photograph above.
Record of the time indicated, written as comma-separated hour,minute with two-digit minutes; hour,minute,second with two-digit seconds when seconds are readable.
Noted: 11,29,07
